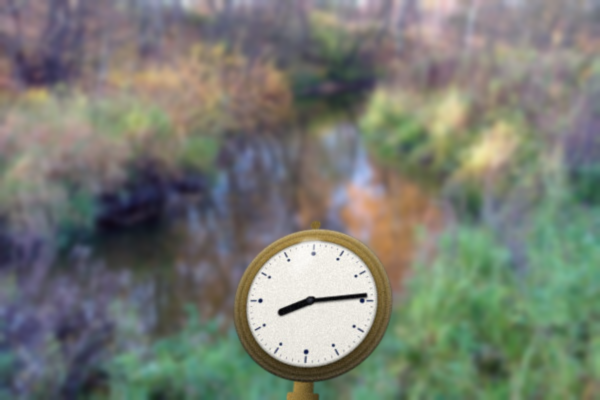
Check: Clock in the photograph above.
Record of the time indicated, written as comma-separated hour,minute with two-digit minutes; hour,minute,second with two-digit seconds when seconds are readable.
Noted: 8,14
